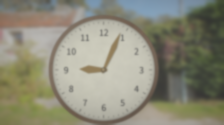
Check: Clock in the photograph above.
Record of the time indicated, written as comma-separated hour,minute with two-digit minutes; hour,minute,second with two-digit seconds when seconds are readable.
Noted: 9,04
